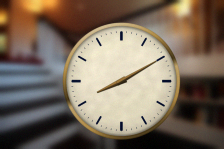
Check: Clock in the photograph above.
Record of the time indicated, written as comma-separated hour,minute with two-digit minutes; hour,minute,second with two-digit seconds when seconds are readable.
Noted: 8,10
